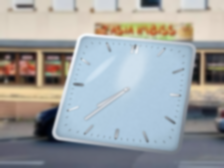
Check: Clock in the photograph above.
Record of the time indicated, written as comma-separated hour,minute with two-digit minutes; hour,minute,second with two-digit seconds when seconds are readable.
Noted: 7,37
